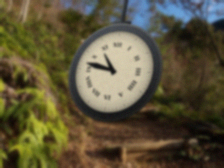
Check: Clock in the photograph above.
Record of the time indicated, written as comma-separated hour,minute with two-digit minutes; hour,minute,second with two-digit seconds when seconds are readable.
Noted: 10,47
